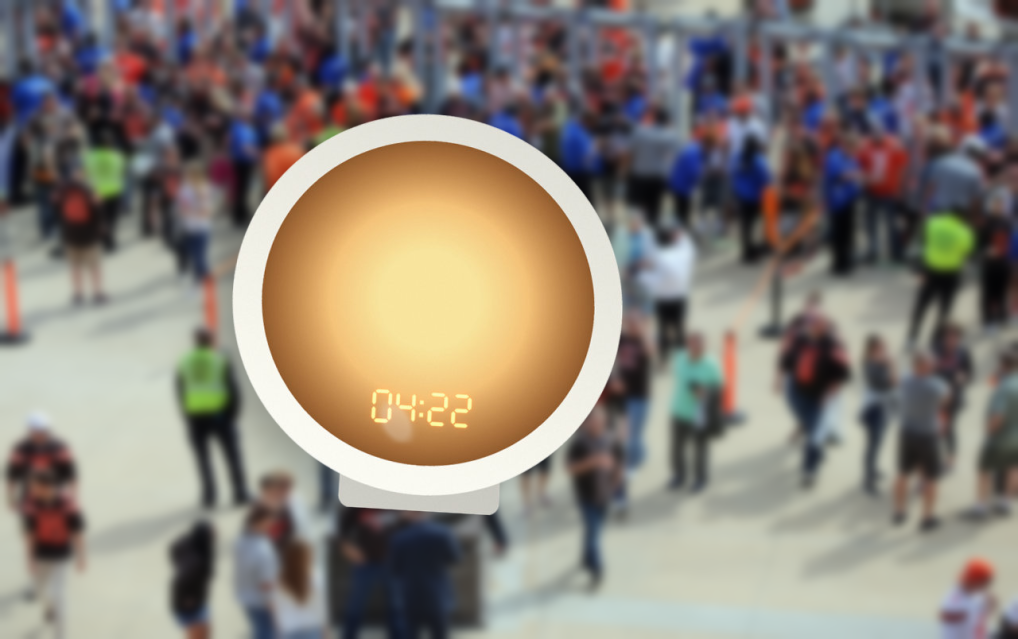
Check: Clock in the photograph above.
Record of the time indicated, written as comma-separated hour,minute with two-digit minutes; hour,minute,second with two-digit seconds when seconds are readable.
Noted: 4,22
